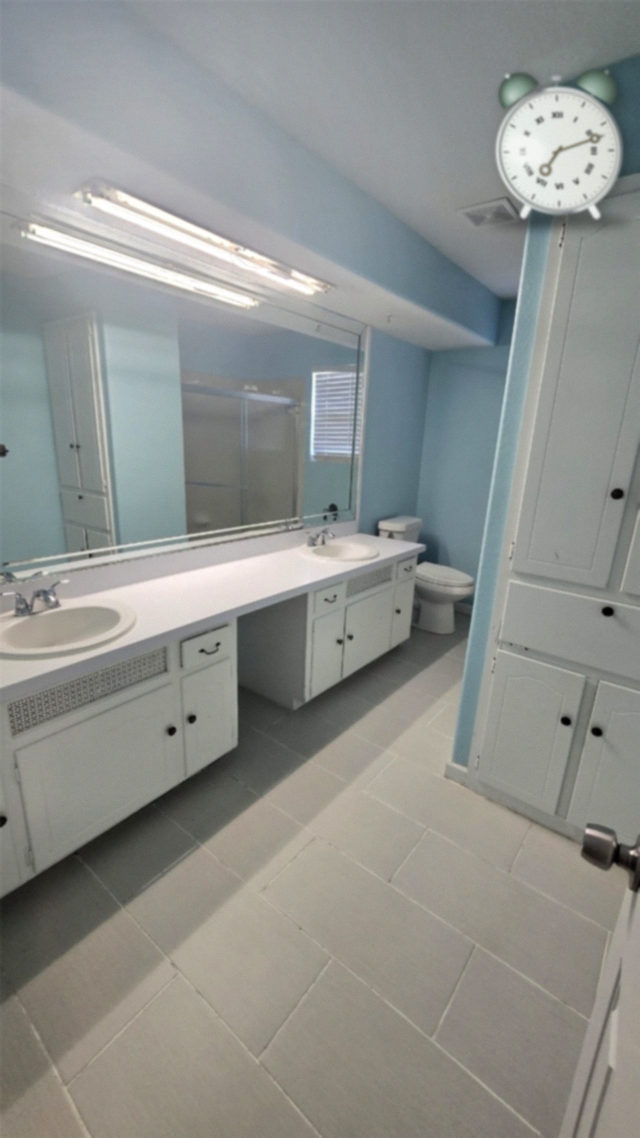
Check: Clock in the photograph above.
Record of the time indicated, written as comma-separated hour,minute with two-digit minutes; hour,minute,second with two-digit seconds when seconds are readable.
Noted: 7,12
